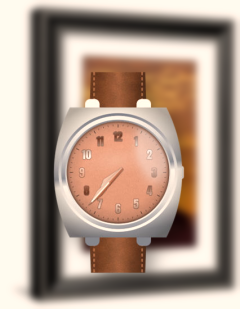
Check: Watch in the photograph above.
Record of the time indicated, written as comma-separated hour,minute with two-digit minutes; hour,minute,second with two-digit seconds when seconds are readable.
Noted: 7,37
